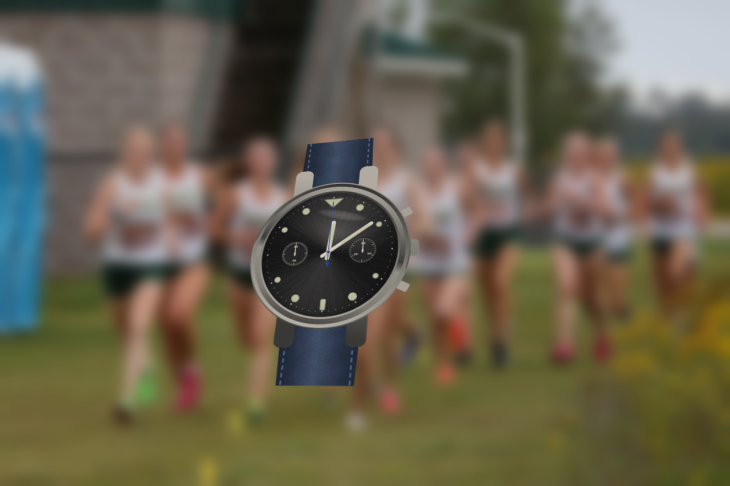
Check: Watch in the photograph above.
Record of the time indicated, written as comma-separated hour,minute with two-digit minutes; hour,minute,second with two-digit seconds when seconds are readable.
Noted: 12,09
